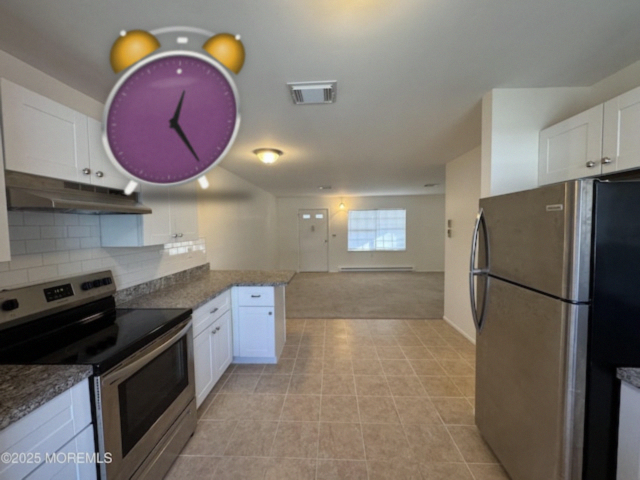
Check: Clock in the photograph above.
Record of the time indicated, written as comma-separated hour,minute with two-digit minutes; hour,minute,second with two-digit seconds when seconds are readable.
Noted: 12,24
